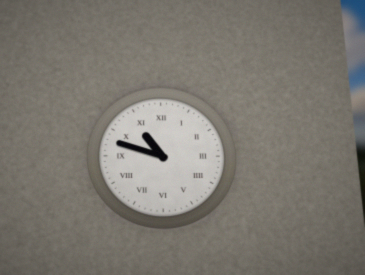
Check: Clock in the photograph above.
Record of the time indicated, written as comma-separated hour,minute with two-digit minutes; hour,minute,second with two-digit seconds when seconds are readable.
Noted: 10,48
